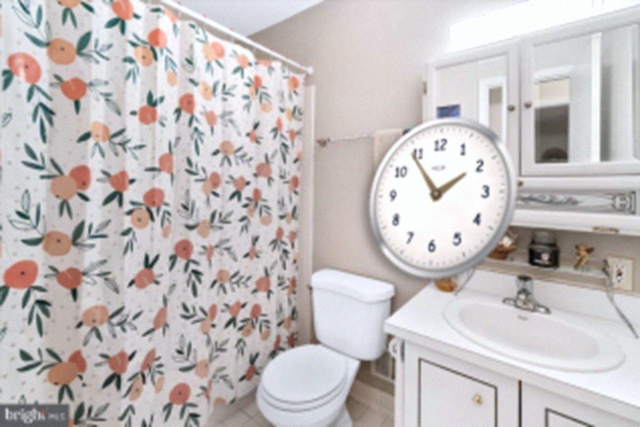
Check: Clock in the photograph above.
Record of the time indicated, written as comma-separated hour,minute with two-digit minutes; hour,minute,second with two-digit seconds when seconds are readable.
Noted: 1,54
